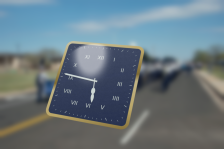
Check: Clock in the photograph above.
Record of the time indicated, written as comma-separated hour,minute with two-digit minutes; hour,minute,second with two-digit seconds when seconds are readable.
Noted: 5,46
